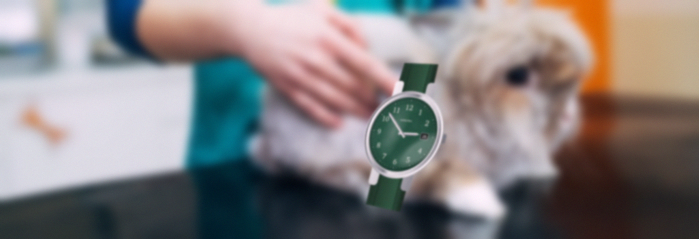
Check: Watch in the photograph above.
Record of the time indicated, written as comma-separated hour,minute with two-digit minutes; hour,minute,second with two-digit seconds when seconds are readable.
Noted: 2,52
